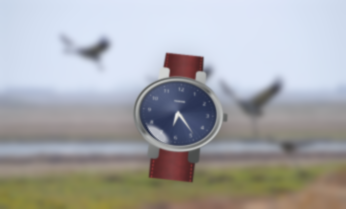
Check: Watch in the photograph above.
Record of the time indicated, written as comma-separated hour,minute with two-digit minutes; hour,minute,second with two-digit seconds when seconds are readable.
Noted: 6,24
